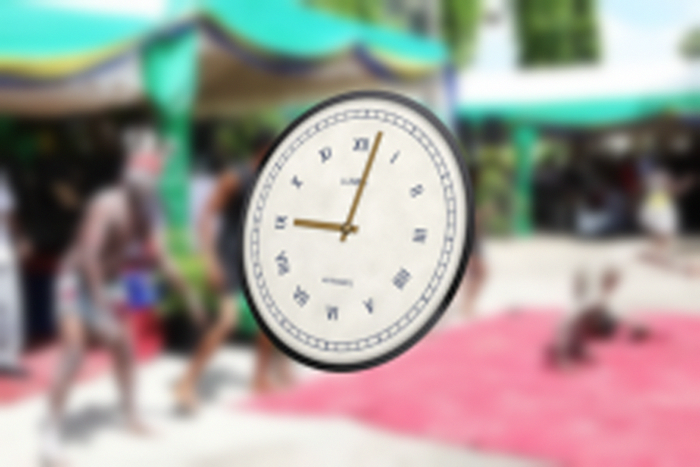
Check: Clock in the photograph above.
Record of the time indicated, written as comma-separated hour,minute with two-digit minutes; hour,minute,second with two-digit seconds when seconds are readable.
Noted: 9,02
